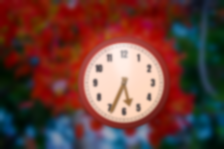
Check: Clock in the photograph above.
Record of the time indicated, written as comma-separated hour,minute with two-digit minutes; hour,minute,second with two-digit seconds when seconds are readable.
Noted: 5,34
